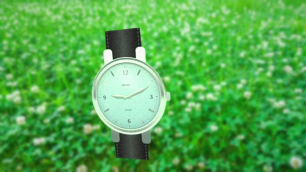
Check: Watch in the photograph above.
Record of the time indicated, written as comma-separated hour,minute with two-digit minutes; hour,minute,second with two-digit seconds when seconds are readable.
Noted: 9,11
